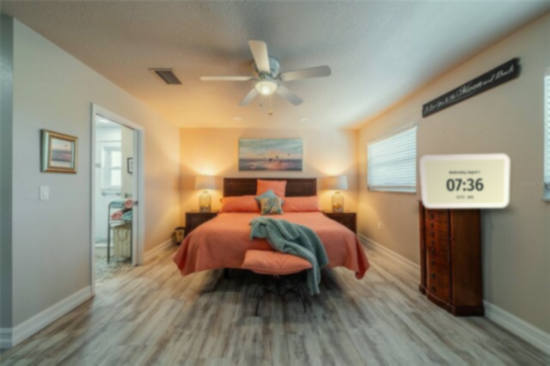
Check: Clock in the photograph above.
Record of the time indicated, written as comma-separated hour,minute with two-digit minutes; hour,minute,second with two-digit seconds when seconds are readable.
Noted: 7,36
